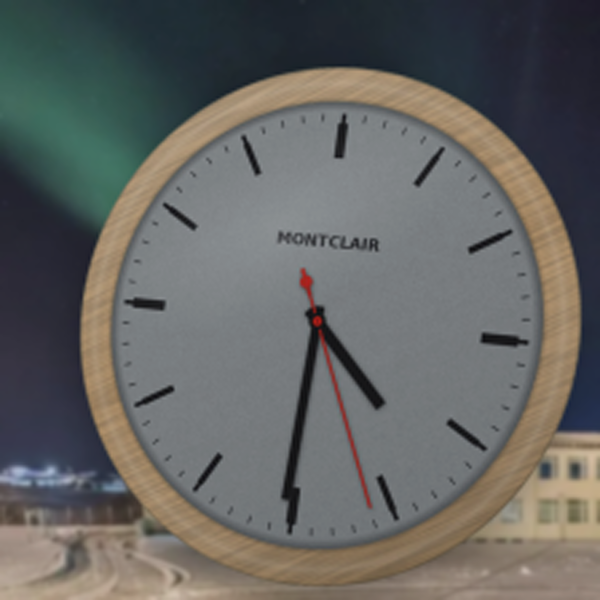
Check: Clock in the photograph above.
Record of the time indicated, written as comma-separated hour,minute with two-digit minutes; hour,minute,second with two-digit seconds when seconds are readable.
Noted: 4,30,26
